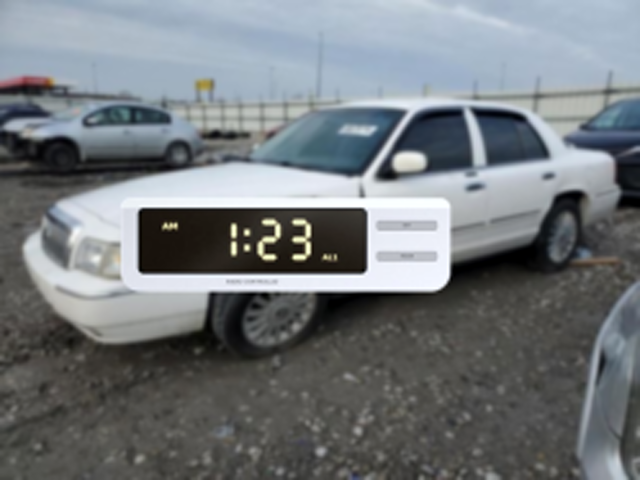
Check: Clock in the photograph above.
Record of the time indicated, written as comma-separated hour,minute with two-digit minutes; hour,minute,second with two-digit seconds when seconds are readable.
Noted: 1,23
